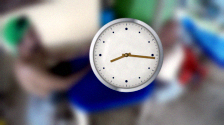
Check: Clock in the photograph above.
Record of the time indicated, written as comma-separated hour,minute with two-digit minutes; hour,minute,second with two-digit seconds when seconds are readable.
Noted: 8,16
